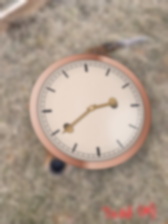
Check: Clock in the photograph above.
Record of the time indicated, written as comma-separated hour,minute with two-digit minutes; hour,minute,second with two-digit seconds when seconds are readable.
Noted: 2,39
